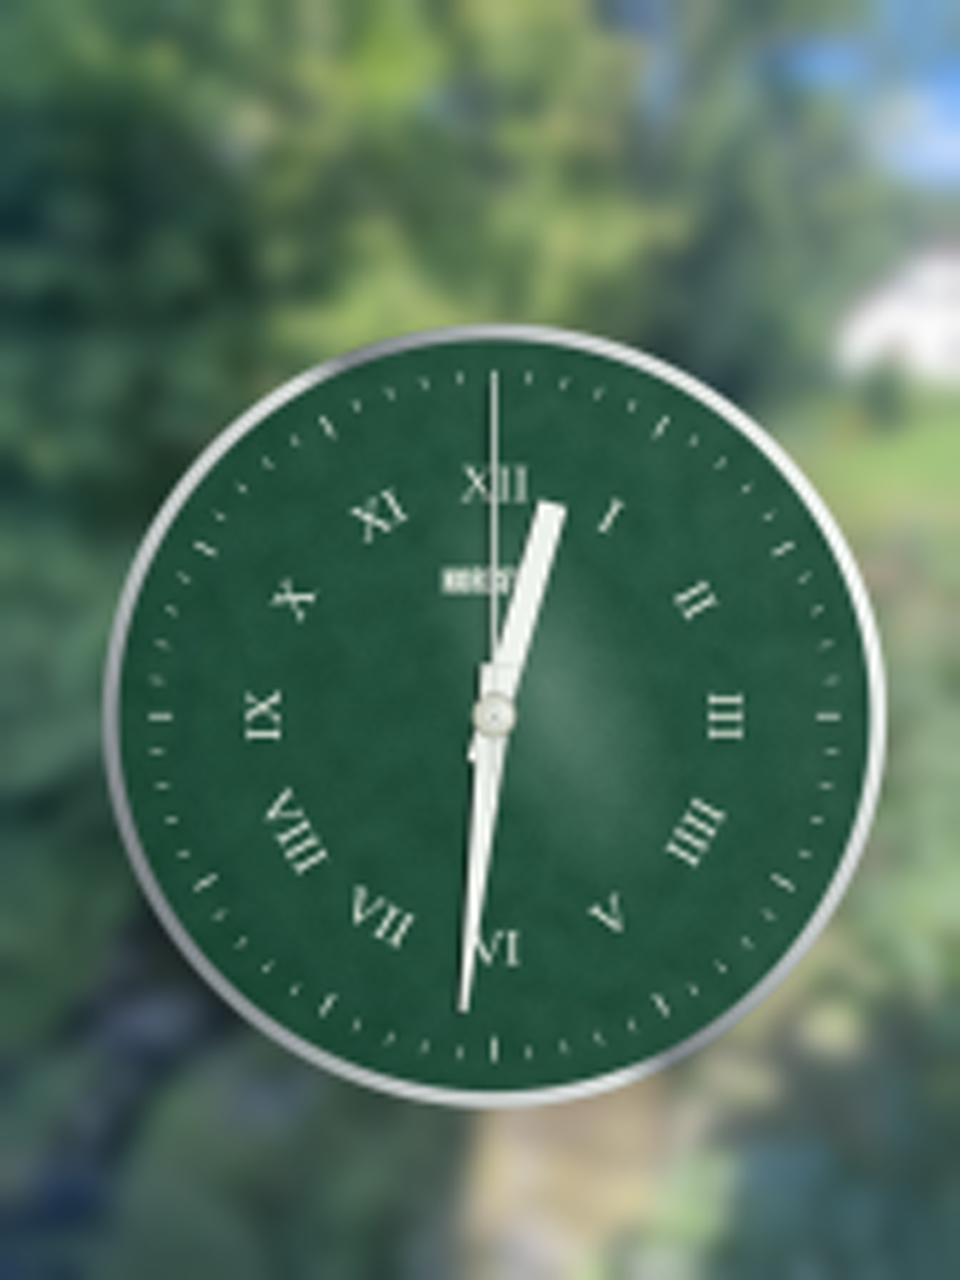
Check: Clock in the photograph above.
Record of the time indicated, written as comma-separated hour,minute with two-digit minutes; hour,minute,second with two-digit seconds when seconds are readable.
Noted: 12,31,00
